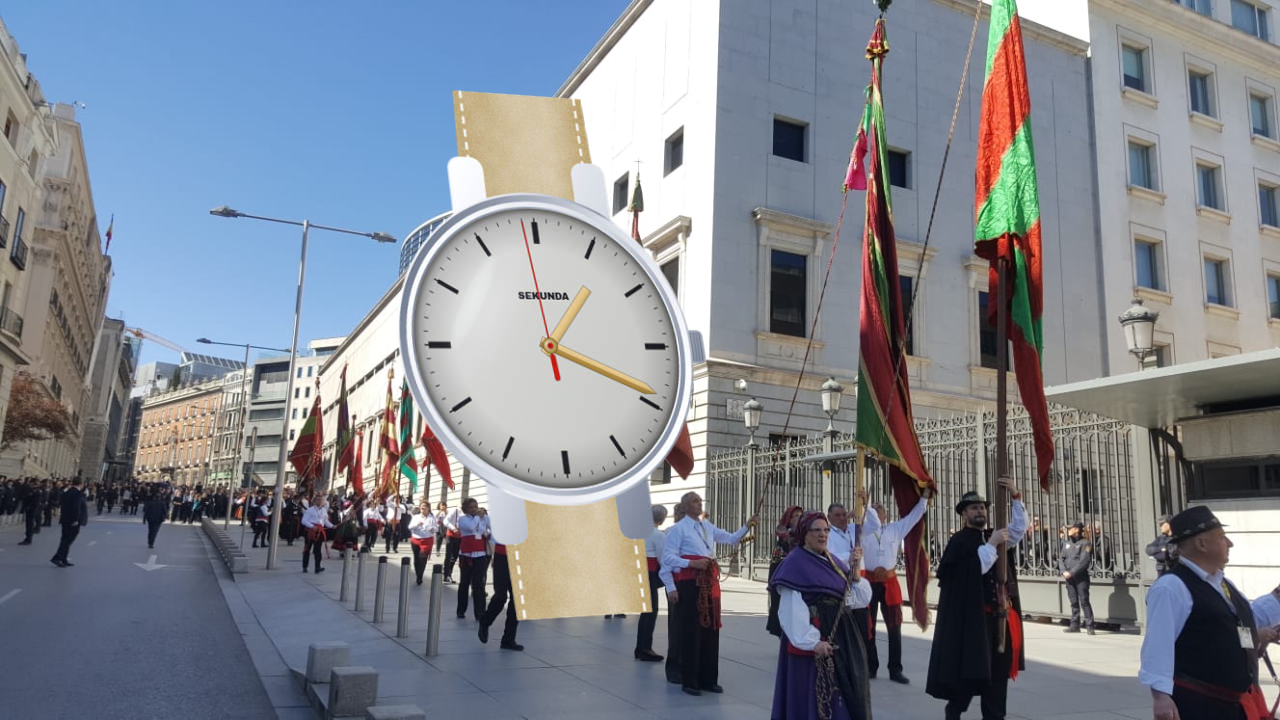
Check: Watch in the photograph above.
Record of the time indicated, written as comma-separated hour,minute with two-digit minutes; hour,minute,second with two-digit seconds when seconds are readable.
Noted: 1,18,59
